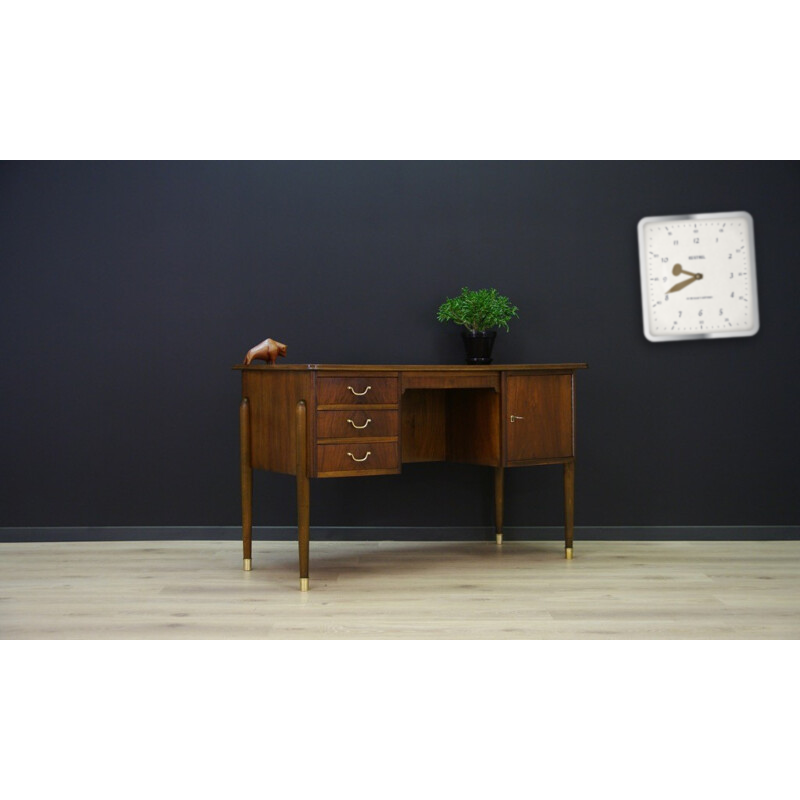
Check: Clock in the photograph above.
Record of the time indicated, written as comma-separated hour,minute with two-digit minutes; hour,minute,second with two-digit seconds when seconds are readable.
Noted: 9,41
